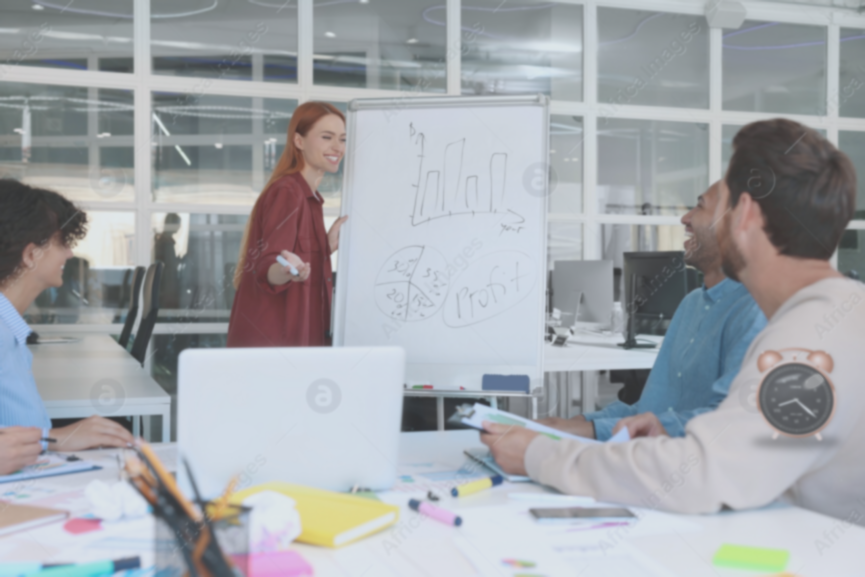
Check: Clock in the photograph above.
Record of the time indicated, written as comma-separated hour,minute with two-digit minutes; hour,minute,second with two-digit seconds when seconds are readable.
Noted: 8,22
